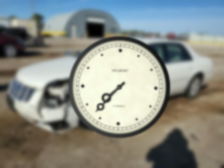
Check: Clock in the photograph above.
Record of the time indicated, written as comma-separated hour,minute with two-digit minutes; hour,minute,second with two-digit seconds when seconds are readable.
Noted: 7,37
